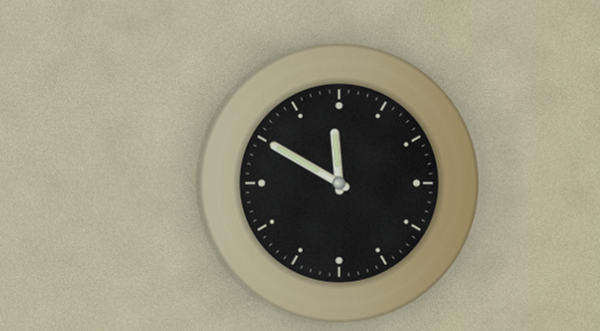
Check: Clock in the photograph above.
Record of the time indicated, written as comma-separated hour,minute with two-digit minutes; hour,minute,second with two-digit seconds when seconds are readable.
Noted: 11,50
